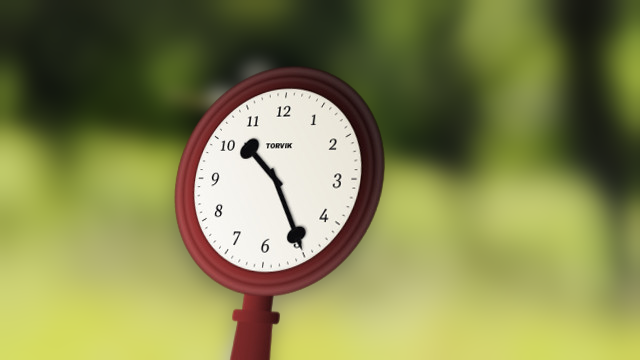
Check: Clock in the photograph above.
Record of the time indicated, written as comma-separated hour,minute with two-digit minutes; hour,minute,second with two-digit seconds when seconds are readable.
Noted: 10,25
